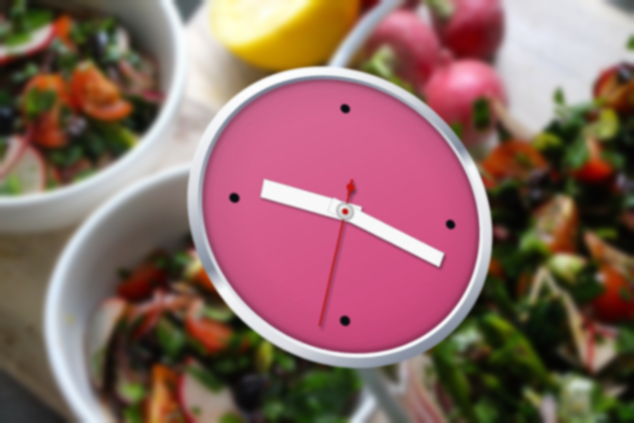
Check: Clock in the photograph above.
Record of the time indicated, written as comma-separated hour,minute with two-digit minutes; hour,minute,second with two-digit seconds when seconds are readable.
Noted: 9,18,32
